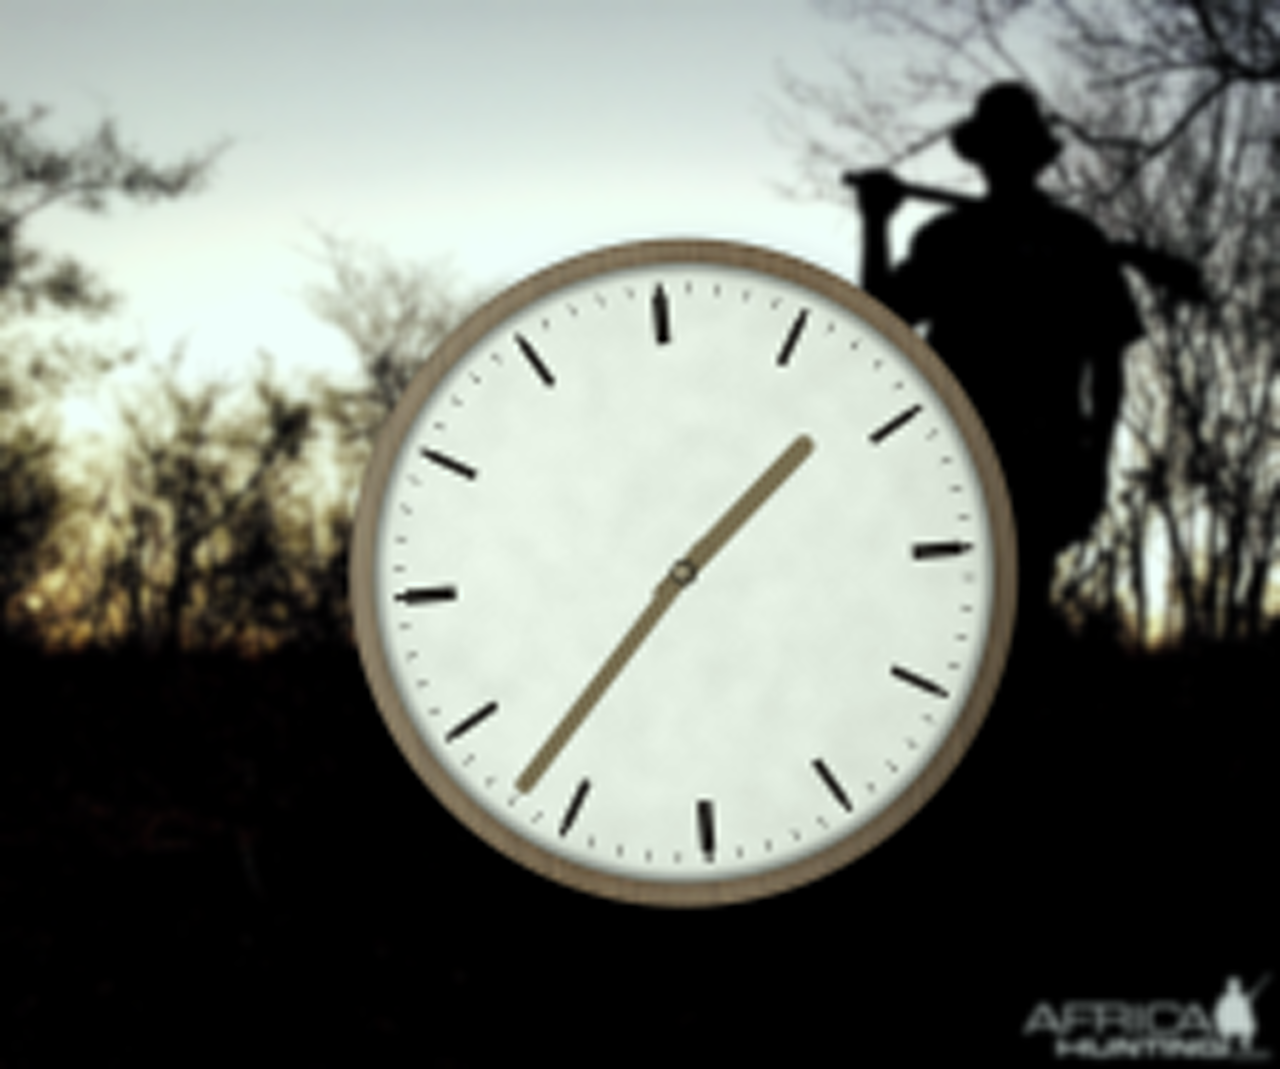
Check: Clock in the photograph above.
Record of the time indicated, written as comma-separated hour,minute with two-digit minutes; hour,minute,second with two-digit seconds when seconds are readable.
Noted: 1,37
